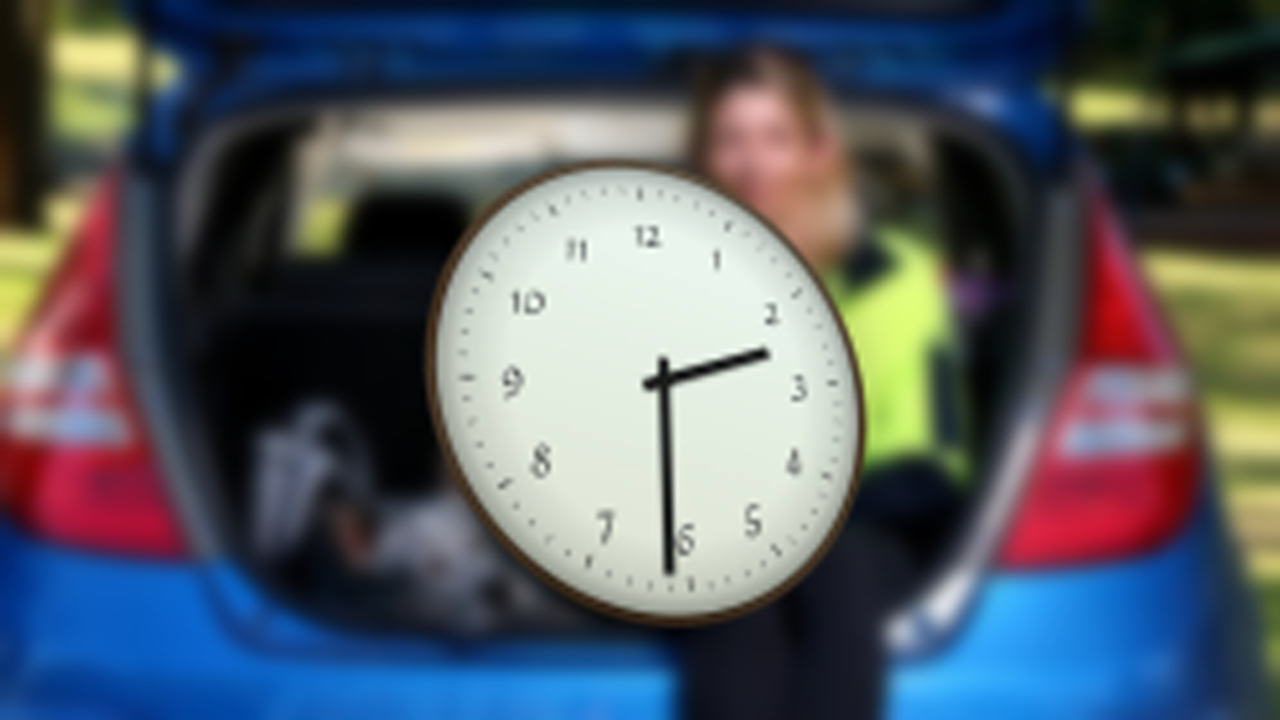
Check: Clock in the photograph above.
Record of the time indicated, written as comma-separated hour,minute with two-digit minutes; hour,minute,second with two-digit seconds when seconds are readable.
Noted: 2,31
